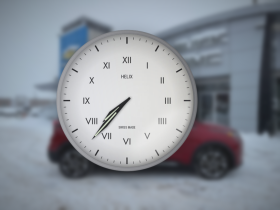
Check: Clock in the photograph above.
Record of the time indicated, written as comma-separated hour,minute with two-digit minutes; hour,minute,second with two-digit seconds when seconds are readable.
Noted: 7,37
